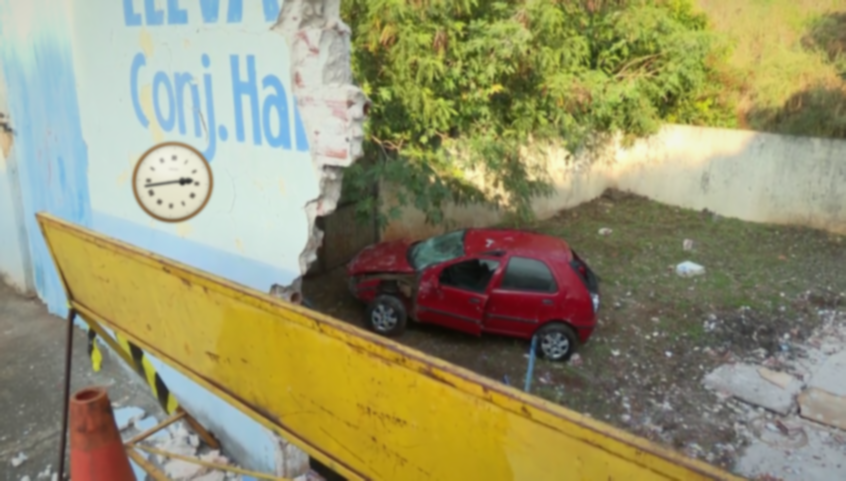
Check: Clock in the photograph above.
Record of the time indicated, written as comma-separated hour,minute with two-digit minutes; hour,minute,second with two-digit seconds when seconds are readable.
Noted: 2,43
